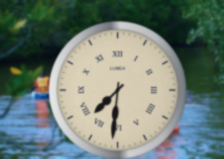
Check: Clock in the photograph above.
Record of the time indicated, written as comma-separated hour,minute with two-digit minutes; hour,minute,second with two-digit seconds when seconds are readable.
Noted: 7,31
